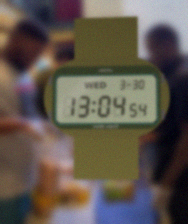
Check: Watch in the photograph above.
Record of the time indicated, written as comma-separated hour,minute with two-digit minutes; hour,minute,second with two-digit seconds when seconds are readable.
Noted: 13,04,54
